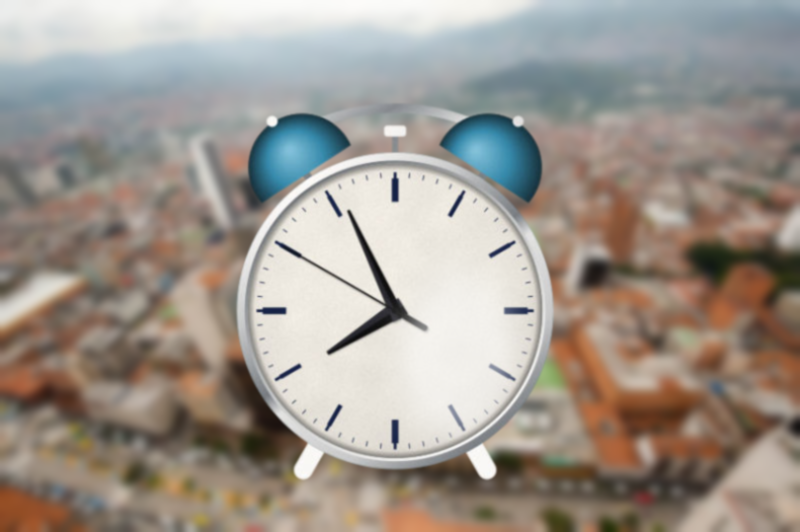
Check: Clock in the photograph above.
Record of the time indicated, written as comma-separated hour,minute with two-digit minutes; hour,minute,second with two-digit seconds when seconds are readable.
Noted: 7,55,50
